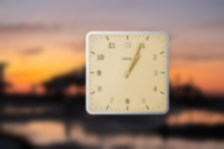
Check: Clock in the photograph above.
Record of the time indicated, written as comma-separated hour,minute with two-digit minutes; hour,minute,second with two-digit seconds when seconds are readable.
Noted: 1,04
